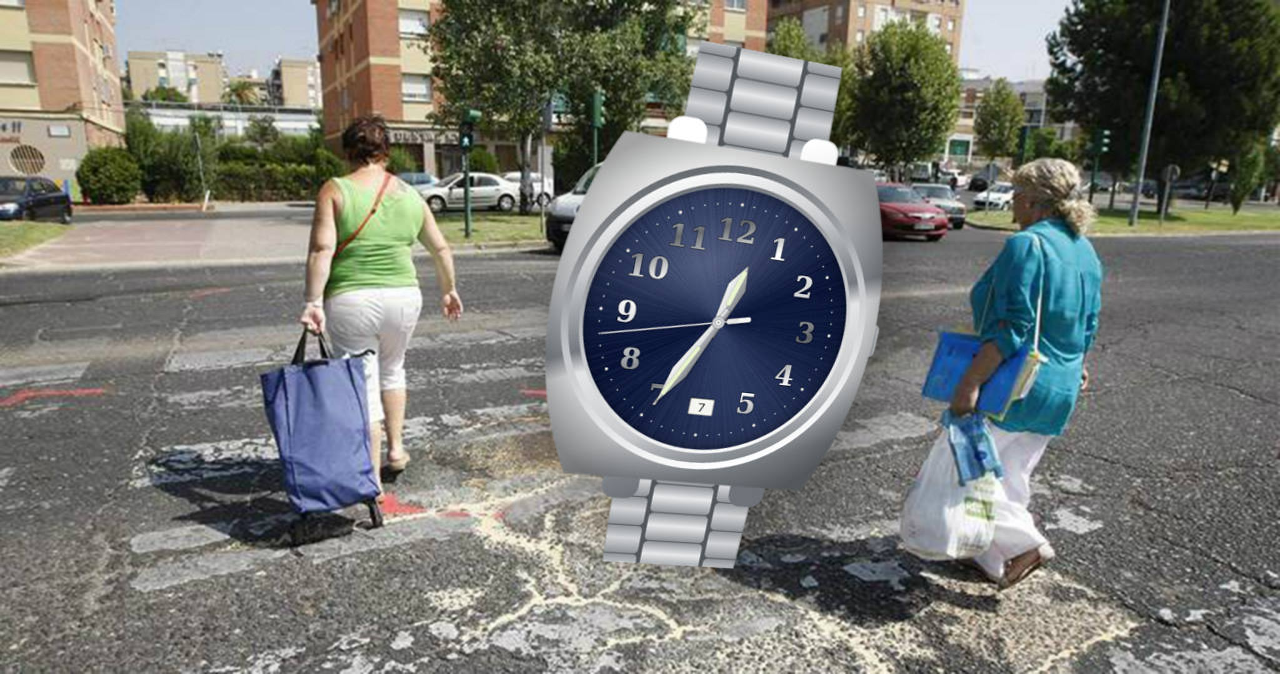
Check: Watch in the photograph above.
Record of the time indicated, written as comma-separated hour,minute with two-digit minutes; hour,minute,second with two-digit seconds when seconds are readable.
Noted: 12,34,43
